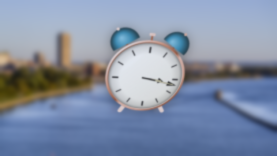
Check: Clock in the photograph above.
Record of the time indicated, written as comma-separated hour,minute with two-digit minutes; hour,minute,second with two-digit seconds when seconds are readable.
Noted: 3,17
